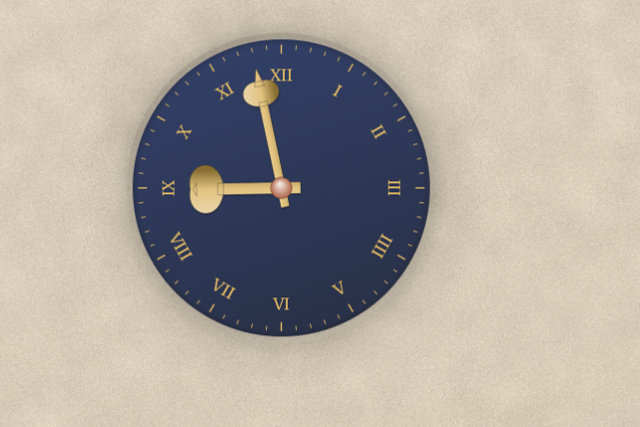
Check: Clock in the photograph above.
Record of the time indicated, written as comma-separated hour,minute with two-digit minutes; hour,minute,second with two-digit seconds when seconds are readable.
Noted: 8,58
